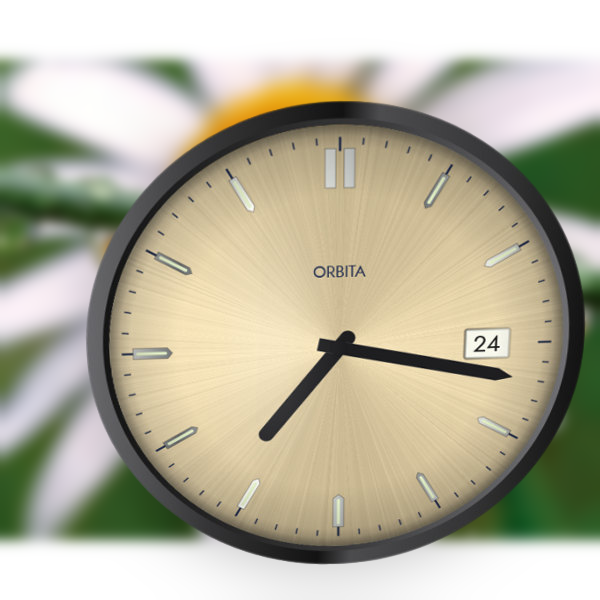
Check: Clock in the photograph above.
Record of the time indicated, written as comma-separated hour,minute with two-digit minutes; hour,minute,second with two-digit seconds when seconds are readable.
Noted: 7,17
